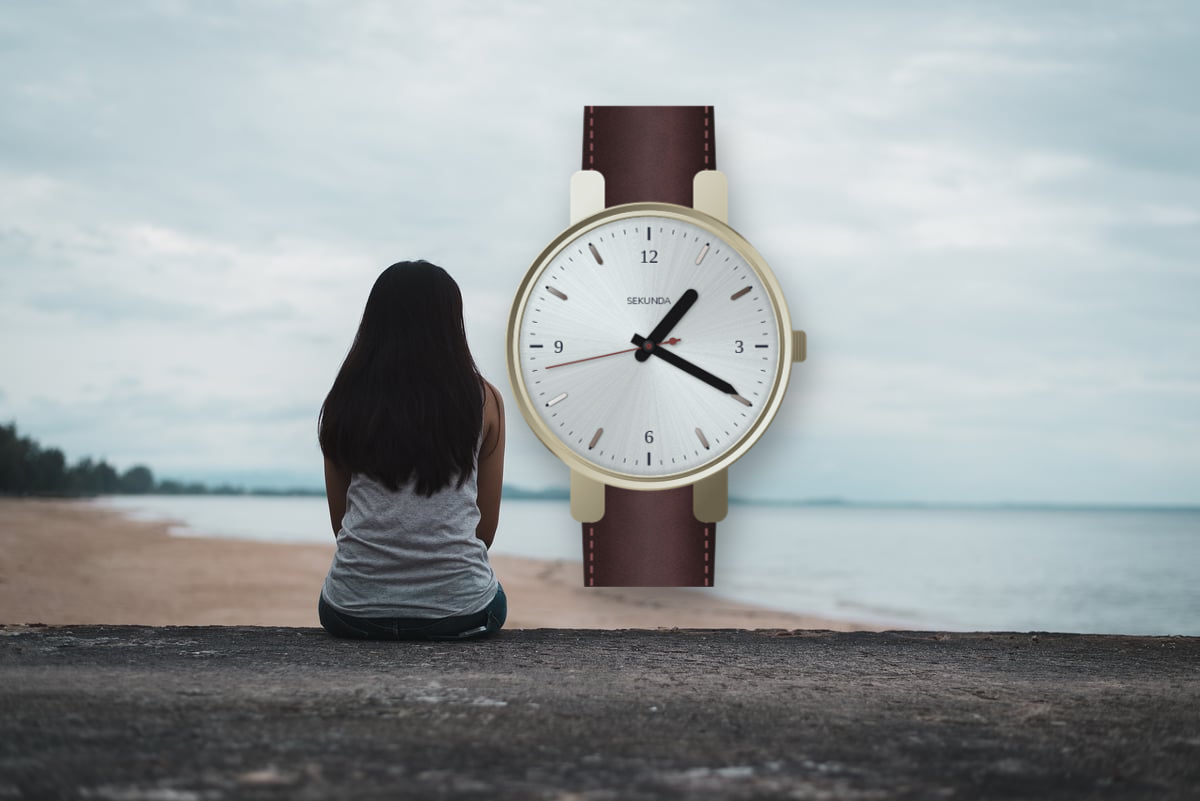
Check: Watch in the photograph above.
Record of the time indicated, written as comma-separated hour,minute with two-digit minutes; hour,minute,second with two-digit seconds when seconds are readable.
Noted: 1,19,43
